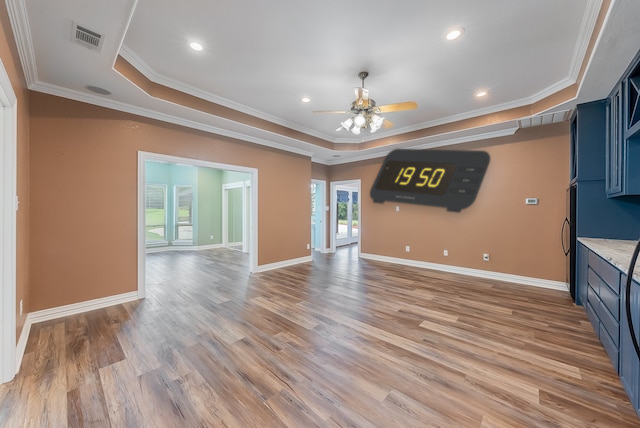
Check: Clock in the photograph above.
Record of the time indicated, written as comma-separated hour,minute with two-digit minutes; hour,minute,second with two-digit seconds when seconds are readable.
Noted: 19,50
